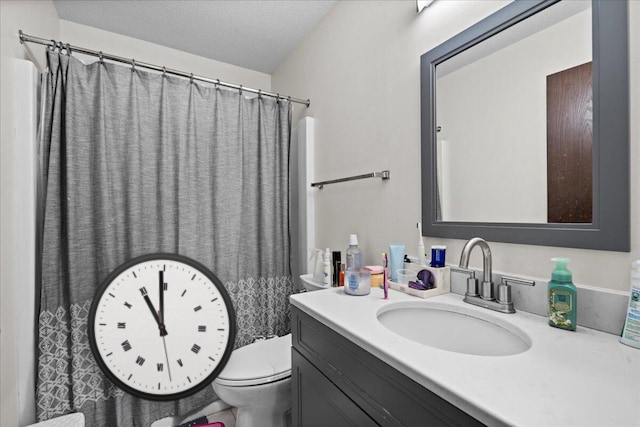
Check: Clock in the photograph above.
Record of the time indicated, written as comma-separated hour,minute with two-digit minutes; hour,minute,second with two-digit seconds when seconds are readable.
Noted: 10,59,28
